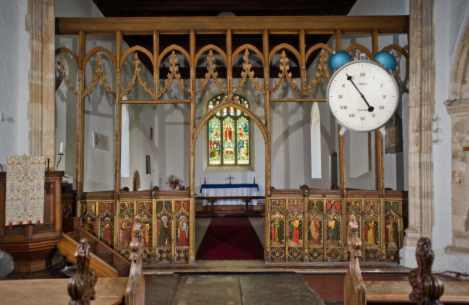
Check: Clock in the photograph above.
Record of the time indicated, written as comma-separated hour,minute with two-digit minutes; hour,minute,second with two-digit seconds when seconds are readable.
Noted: 4,54
